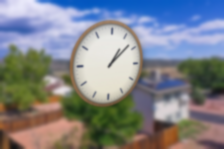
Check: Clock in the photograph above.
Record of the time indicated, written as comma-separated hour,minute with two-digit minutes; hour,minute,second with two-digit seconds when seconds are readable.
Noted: 1,08
